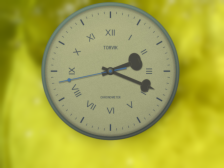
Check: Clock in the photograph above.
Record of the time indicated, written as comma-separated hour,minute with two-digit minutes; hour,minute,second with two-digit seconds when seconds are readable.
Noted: 2,18,43
